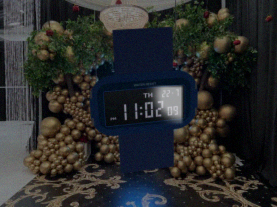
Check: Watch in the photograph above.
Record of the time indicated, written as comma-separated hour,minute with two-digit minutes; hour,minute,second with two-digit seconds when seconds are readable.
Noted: 11,02,09
